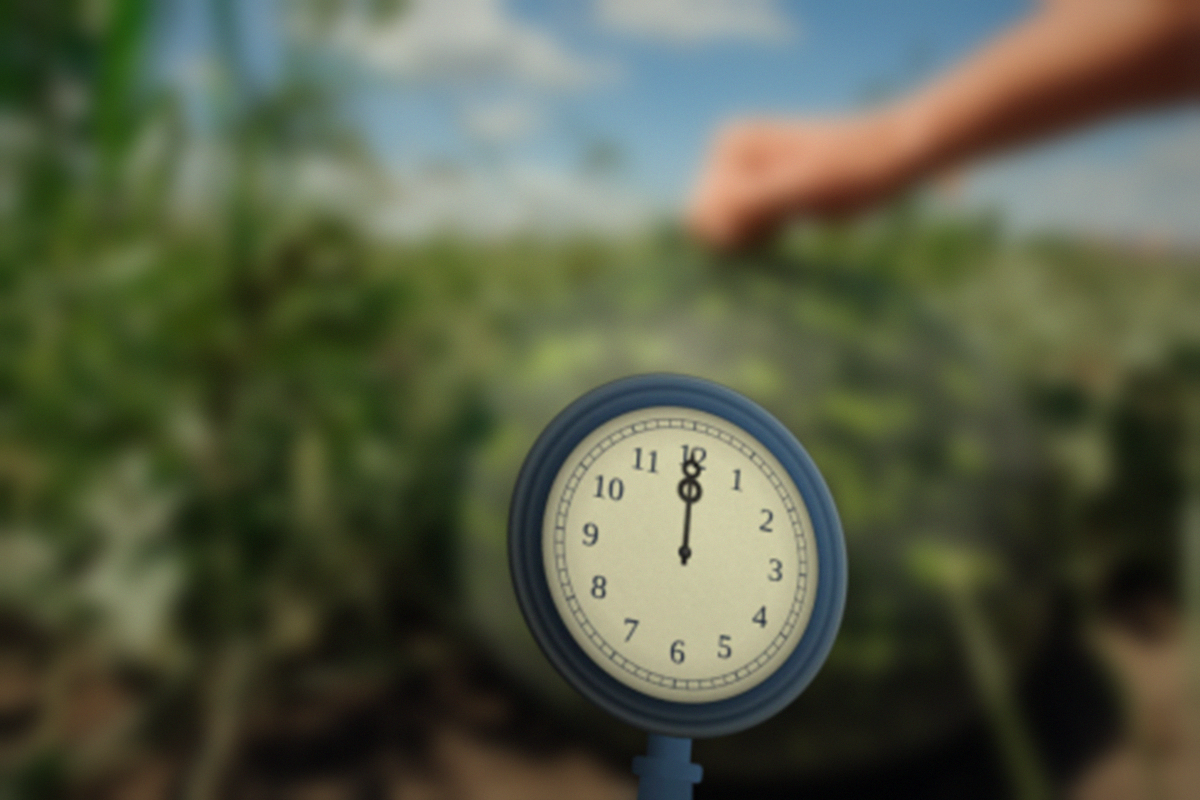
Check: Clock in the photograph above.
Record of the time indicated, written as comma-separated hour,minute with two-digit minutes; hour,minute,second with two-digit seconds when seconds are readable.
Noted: 12,00
